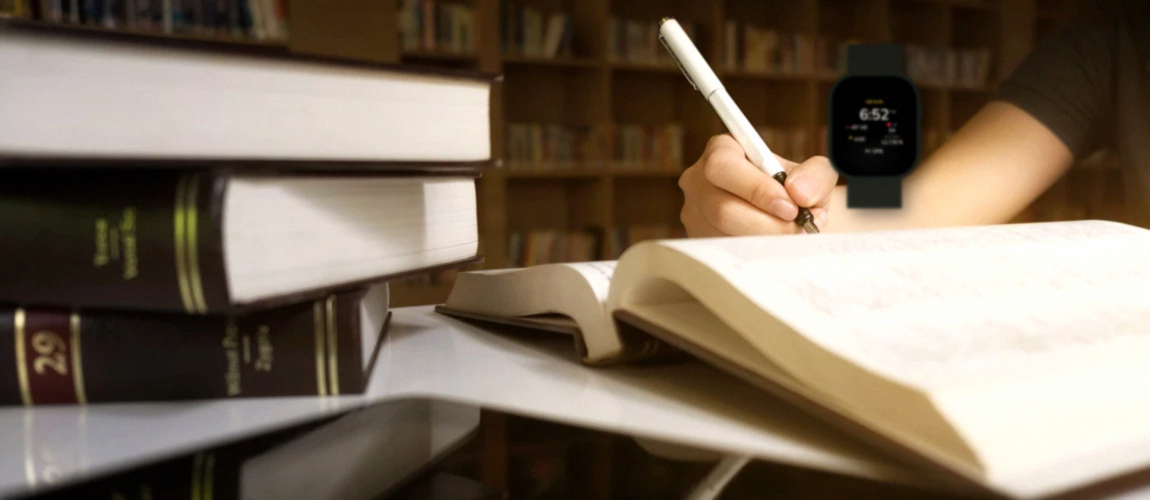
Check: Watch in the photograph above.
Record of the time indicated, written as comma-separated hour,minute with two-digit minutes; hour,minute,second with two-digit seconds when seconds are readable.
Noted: 6,52
